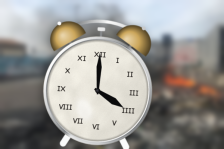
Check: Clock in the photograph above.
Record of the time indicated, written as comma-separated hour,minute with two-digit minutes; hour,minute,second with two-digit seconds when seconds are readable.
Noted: 4,00
